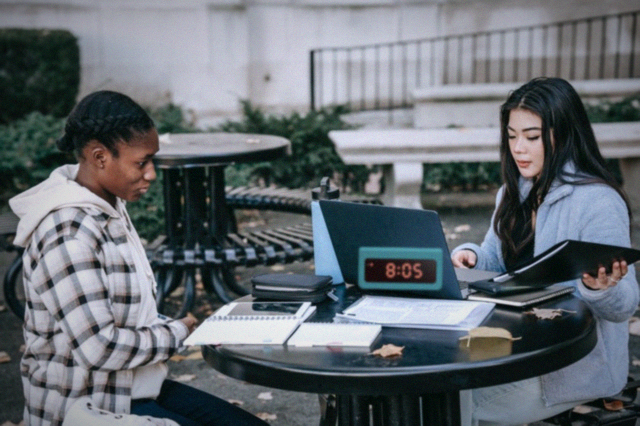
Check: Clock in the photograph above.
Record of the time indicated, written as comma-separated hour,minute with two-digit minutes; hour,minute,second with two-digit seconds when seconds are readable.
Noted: 8,05
